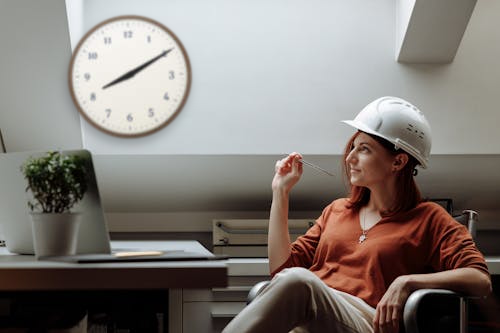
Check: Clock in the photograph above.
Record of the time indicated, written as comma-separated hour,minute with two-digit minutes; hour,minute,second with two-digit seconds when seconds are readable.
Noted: 8,10
